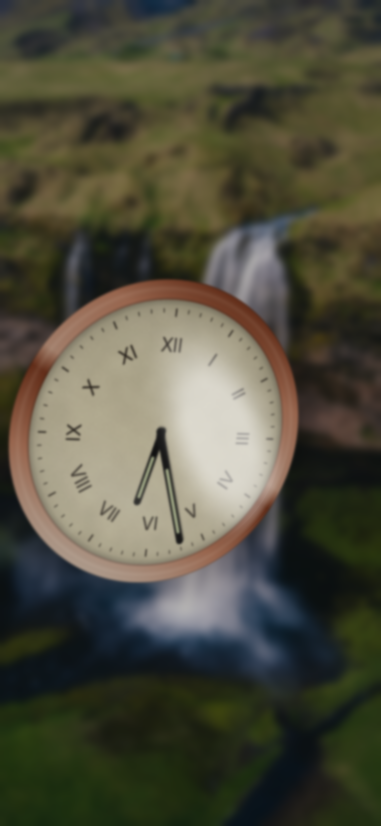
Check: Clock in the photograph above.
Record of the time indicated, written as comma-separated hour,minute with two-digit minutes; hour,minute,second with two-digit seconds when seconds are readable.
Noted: 6,27
